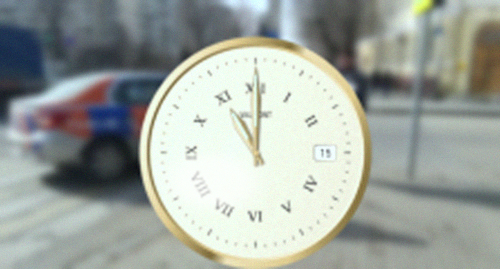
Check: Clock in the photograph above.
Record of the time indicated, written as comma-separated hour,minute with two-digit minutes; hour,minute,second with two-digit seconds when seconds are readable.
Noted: 11,00
